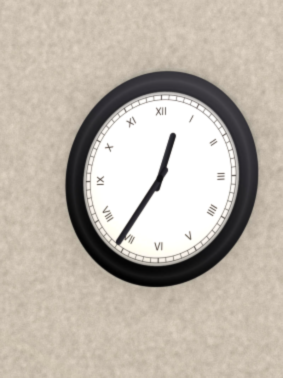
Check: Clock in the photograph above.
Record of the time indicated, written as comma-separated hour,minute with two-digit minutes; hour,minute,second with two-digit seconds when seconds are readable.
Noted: 12,36
